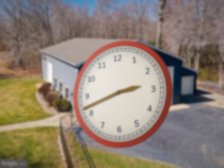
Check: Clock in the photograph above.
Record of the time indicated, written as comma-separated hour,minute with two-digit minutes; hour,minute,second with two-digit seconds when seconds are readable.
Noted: 2,42
